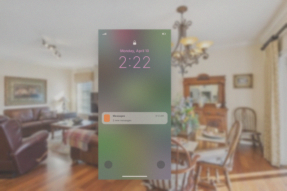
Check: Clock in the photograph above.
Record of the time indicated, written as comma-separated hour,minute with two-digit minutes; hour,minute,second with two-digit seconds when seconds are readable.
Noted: 2,22
